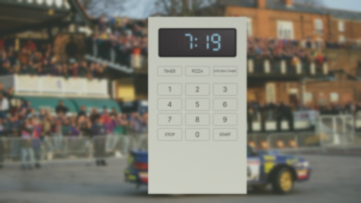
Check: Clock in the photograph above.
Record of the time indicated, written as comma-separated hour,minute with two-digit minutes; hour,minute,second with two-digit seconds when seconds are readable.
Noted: 7,19
